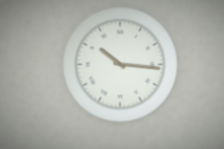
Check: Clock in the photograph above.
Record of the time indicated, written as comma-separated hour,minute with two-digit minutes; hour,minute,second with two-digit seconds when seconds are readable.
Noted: 10,16
